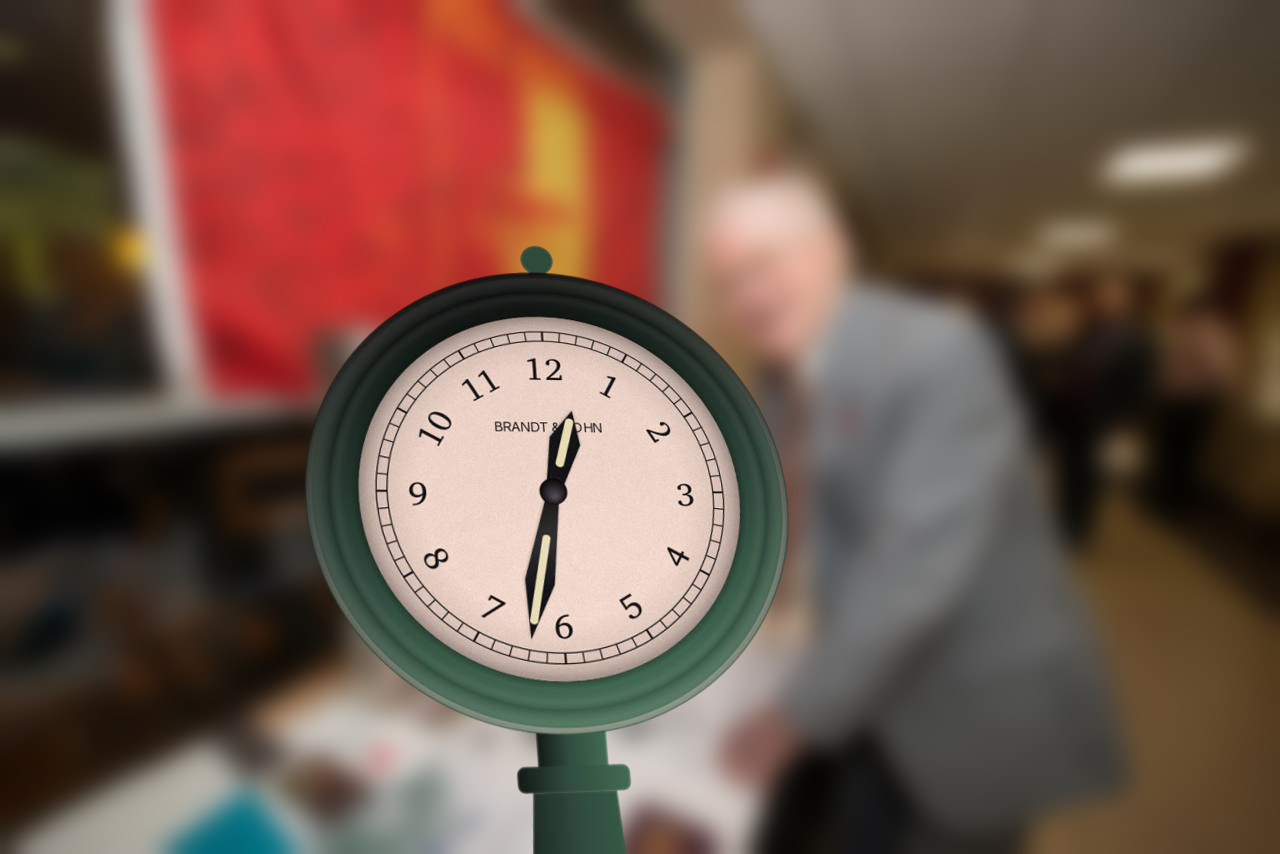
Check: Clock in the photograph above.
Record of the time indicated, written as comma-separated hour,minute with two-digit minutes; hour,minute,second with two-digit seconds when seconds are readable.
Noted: 12,32
